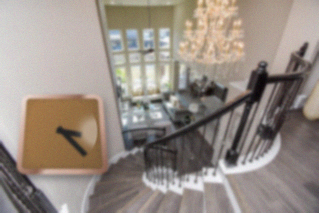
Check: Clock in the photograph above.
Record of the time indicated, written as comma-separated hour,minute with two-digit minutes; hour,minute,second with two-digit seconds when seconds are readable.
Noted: 3,23
